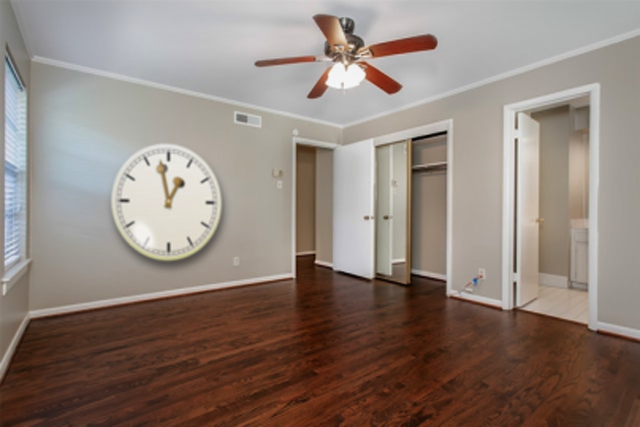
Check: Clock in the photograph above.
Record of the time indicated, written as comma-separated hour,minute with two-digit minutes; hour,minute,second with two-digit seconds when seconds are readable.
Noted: 12,58
